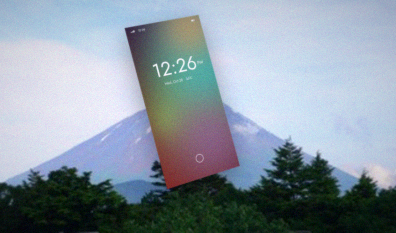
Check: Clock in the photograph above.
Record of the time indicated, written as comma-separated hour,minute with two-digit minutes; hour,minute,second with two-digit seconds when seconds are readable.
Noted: 12,26
